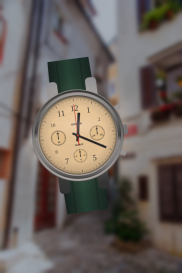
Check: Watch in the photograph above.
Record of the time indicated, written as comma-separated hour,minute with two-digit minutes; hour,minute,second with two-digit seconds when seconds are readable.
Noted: 12,20
